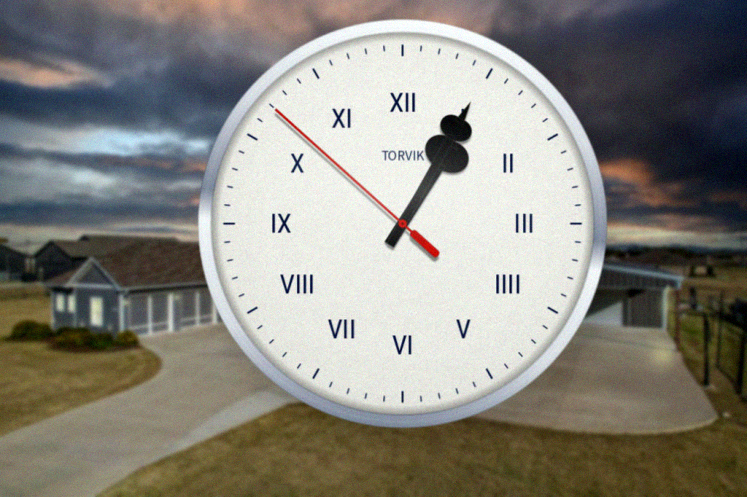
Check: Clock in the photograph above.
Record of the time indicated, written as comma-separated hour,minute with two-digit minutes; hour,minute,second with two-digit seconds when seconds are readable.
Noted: 1,04,52
